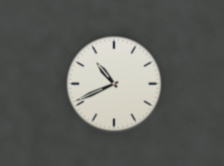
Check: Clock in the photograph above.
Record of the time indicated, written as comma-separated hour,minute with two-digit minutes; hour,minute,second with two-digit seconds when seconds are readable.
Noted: 10,41
